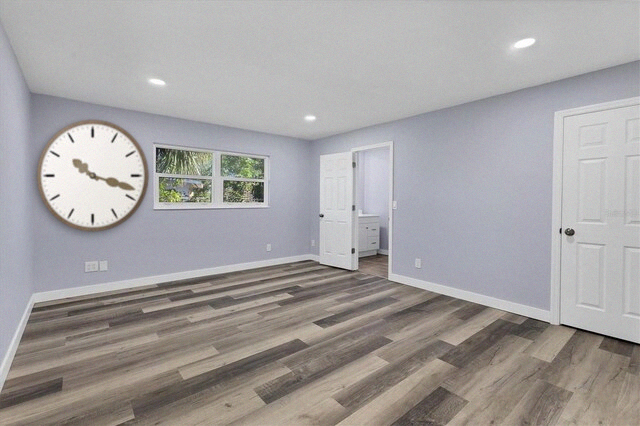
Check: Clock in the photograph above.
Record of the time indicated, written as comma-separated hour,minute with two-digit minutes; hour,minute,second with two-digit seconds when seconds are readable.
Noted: 10,18
